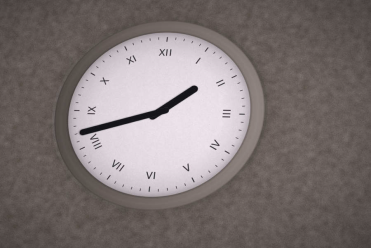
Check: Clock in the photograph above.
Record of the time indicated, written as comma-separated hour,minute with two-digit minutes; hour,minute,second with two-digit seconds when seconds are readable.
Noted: 1,42
